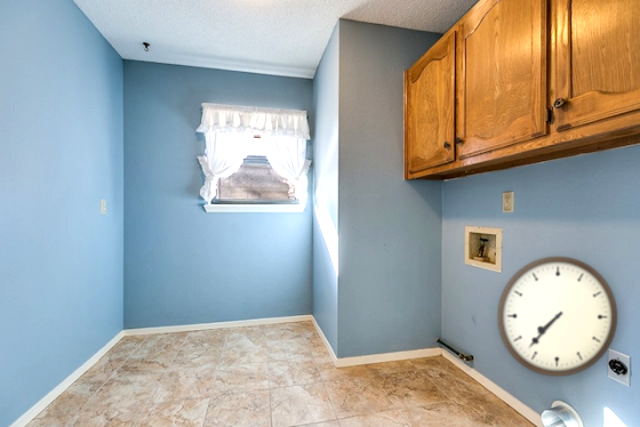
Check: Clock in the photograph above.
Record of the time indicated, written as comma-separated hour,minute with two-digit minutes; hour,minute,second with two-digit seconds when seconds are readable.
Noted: 7,37
